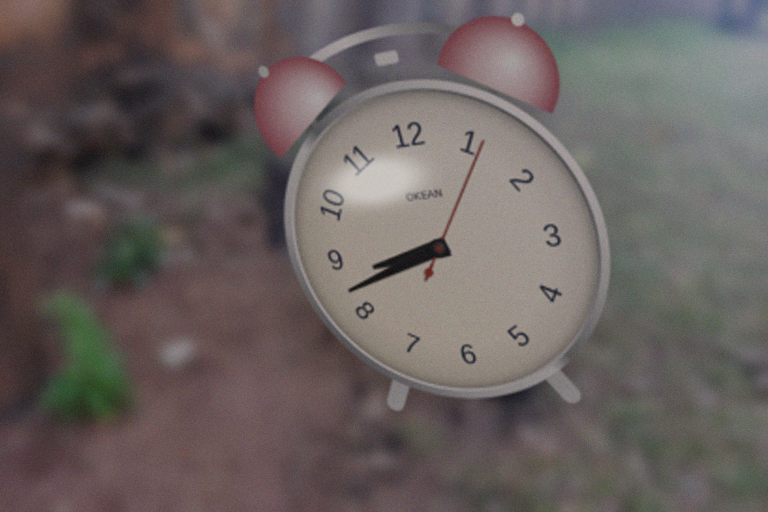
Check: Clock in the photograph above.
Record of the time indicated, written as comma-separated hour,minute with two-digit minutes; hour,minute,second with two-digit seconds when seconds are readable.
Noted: 8,42,06
